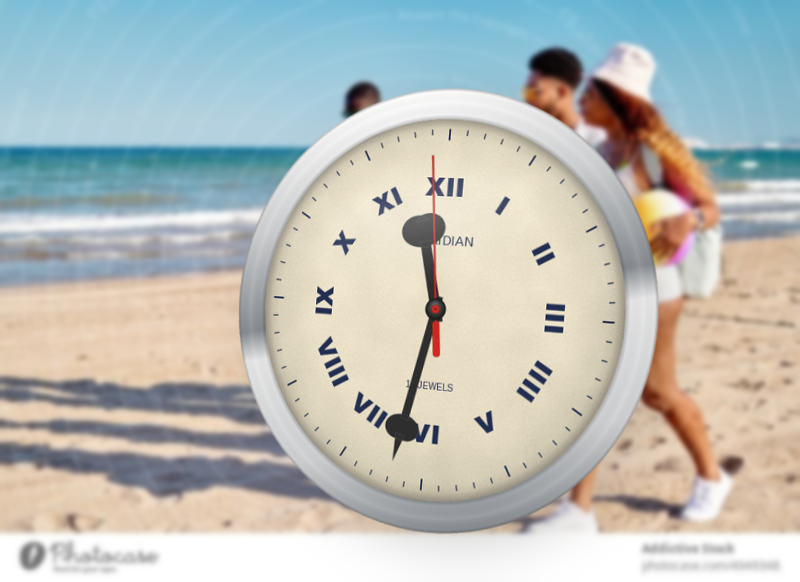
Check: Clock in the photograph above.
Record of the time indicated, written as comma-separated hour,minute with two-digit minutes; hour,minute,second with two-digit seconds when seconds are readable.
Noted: 11,31,59
